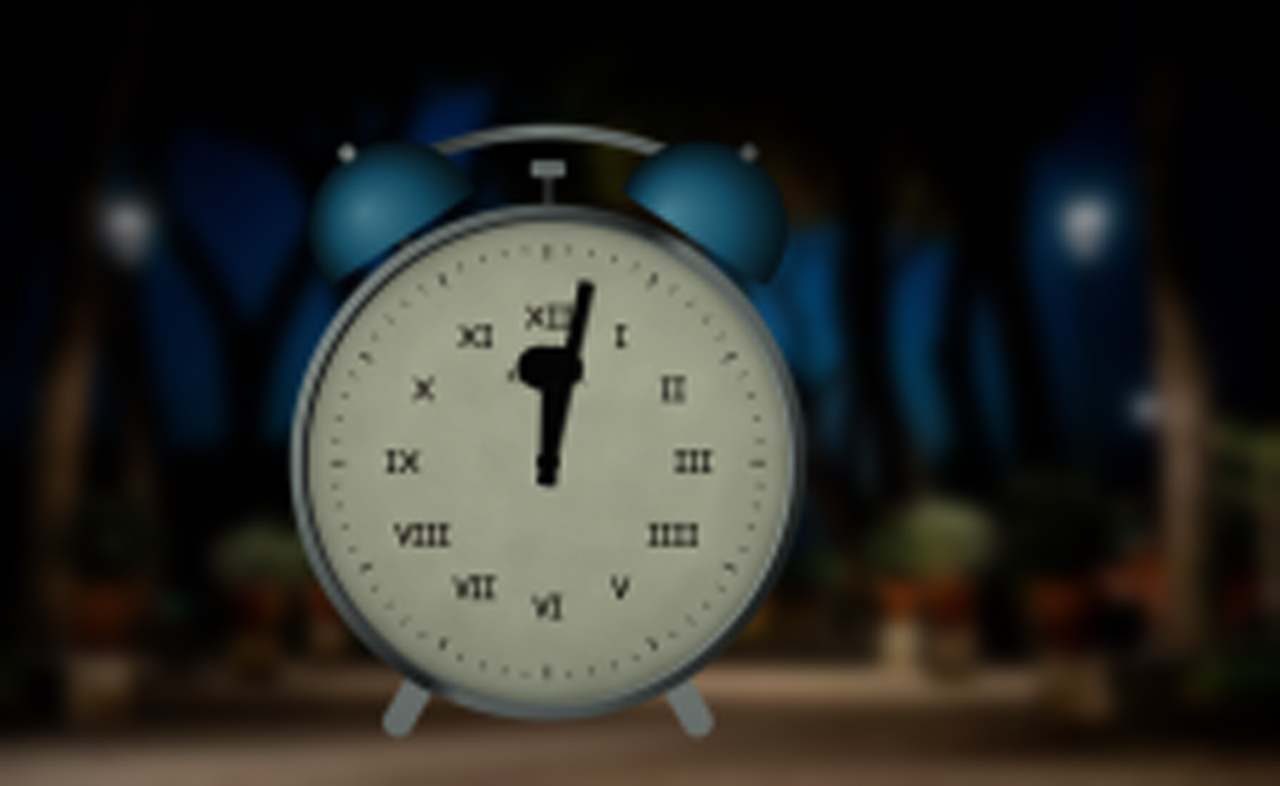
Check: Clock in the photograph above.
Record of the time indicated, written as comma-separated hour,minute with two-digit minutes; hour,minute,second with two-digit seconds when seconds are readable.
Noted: 12,02
